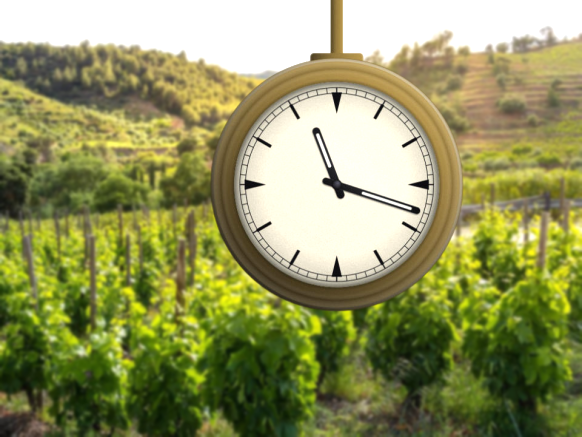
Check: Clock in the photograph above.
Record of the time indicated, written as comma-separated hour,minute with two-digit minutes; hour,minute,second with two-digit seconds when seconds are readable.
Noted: 11,18
